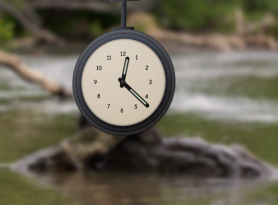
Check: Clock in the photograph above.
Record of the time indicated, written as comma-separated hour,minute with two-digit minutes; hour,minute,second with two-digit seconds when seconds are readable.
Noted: 12,22
